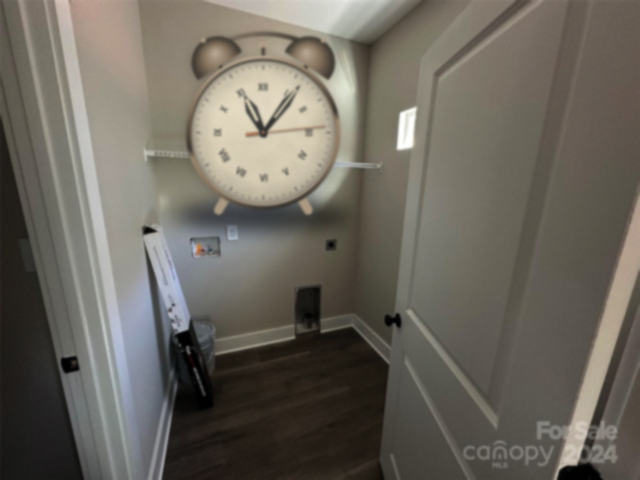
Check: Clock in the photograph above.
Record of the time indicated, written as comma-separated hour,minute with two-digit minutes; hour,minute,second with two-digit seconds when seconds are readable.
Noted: 11,06,14
